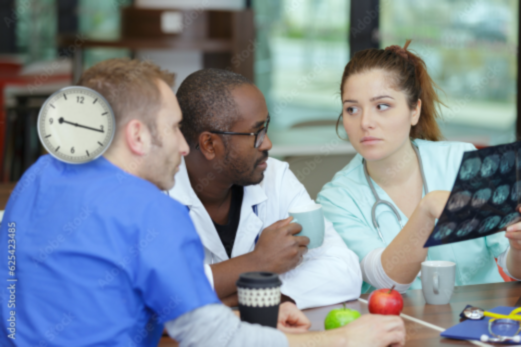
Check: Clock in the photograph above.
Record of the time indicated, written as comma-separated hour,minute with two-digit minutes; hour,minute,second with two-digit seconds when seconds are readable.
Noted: 9,16
